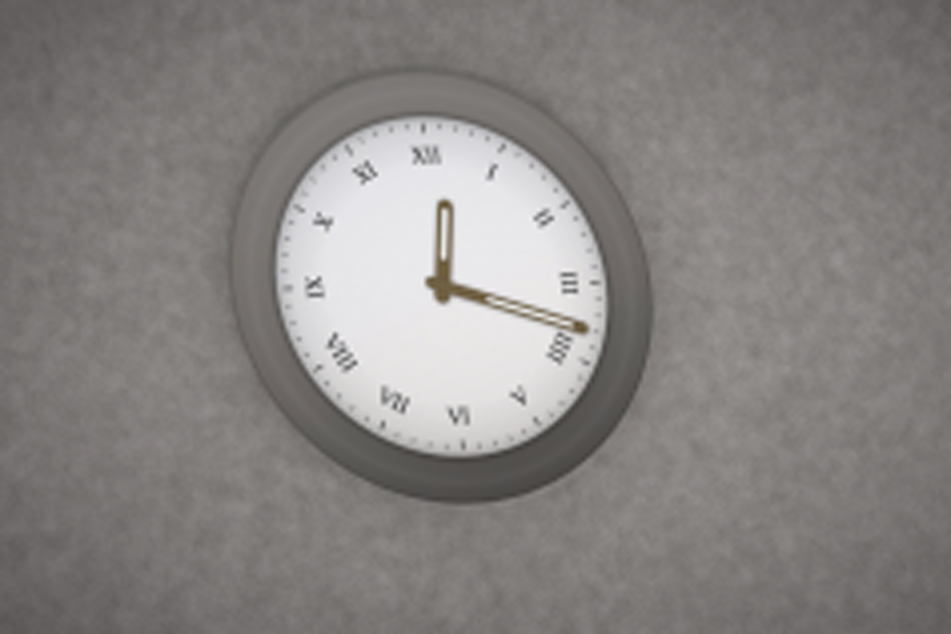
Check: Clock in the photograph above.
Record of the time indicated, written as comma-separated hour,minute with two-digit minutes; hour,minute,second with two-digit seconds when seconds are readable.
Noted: 12,18
